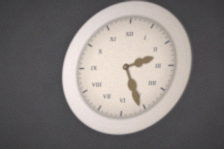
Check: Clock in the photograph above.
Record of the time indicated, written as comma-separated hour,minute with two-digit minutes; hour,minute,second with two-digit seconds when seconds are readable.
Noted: 2,26
